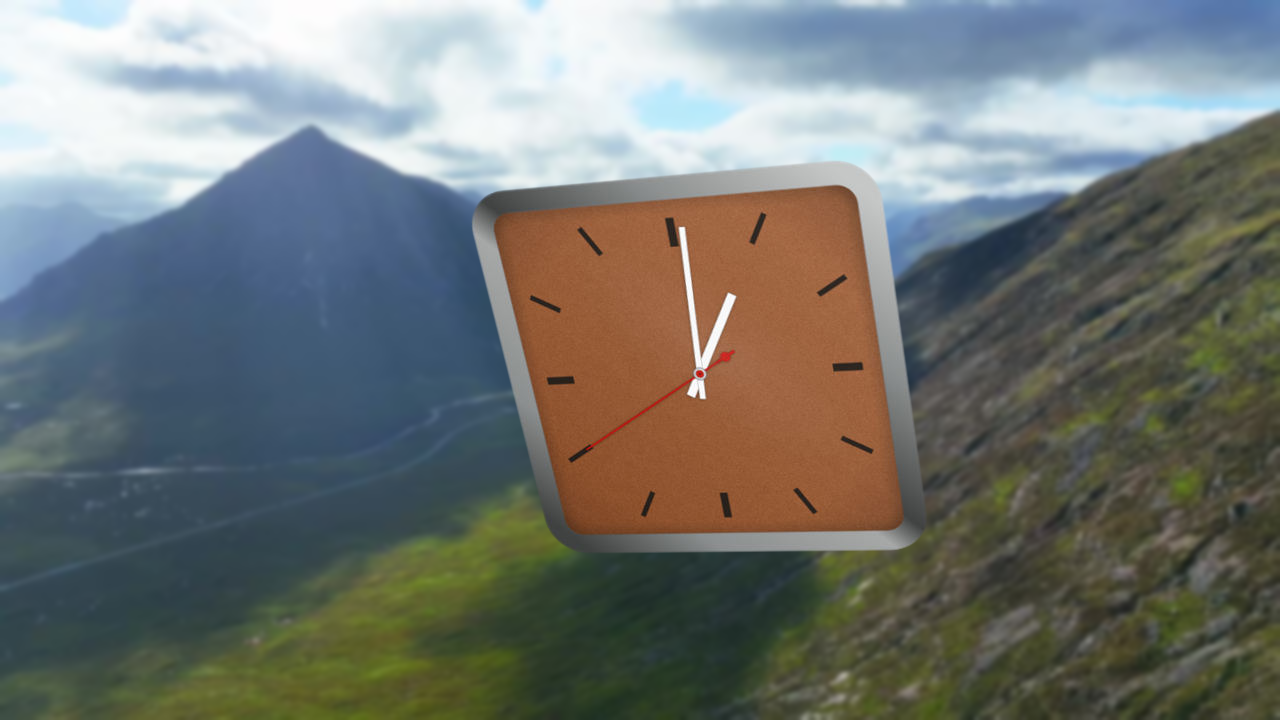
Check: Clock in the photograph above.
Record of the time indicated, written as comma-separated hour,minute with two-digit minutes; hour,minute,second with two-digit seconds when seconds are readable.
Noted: 1,00,40
